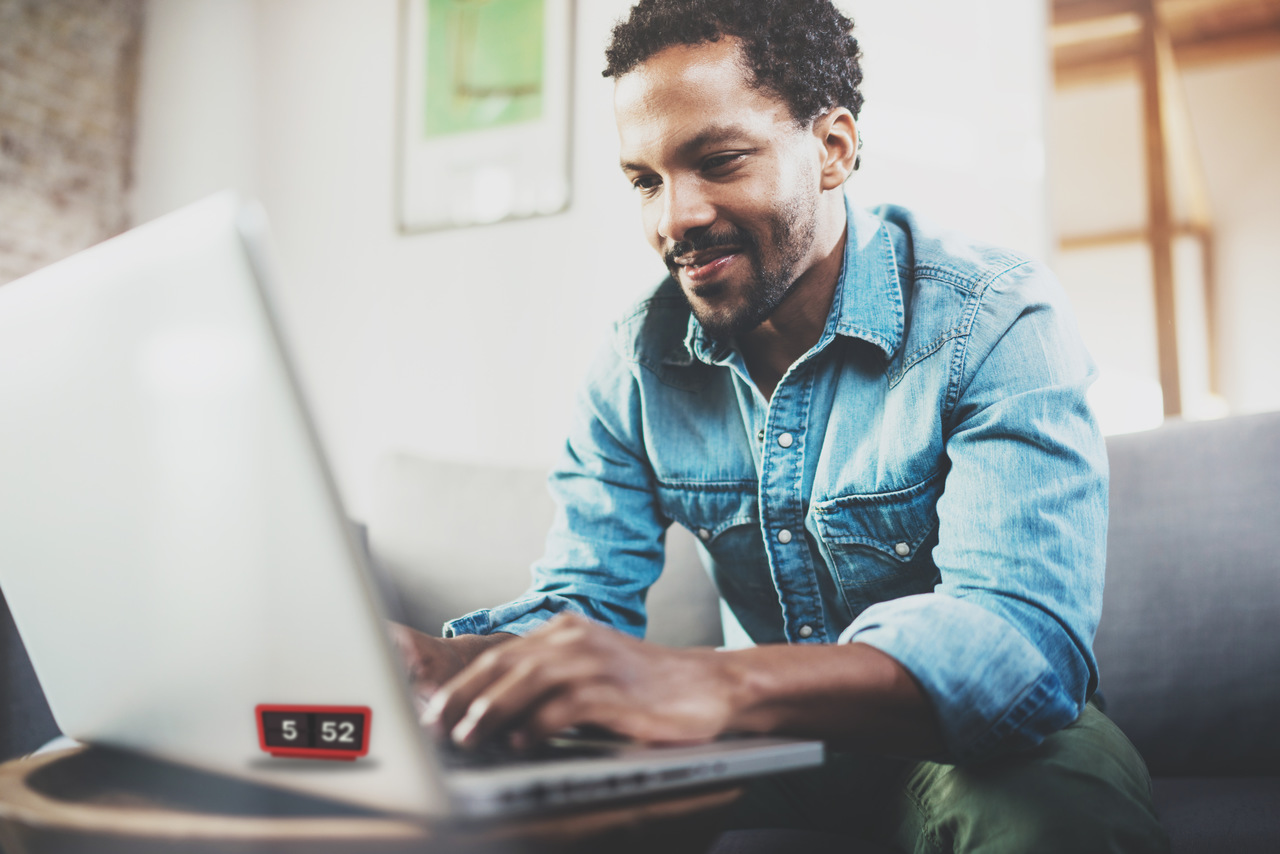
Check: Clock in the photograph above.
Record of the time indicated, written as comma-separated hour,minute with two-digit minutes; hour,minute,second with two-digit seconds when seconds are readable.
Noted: 5,52
